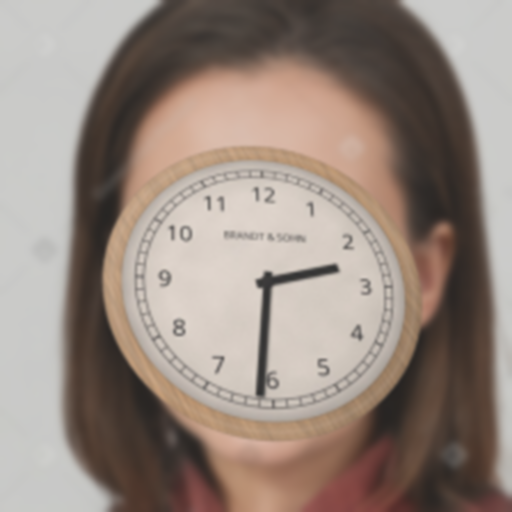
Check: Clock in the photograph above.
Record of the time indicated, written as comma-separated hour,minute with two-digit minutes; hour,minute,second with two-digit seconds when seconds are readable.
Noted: 2,31
